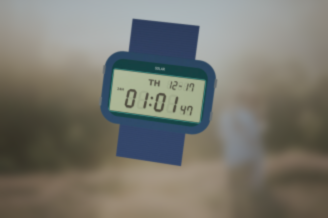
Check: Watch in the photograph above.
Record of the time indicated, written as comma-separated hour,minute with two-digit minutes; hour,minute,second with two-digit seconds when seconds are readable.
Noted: 1,01,47
